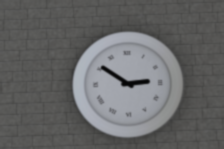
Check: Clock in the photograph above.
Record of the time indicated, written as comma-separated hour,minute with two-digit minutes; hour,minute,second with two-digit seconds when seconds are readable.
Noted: 2,51
